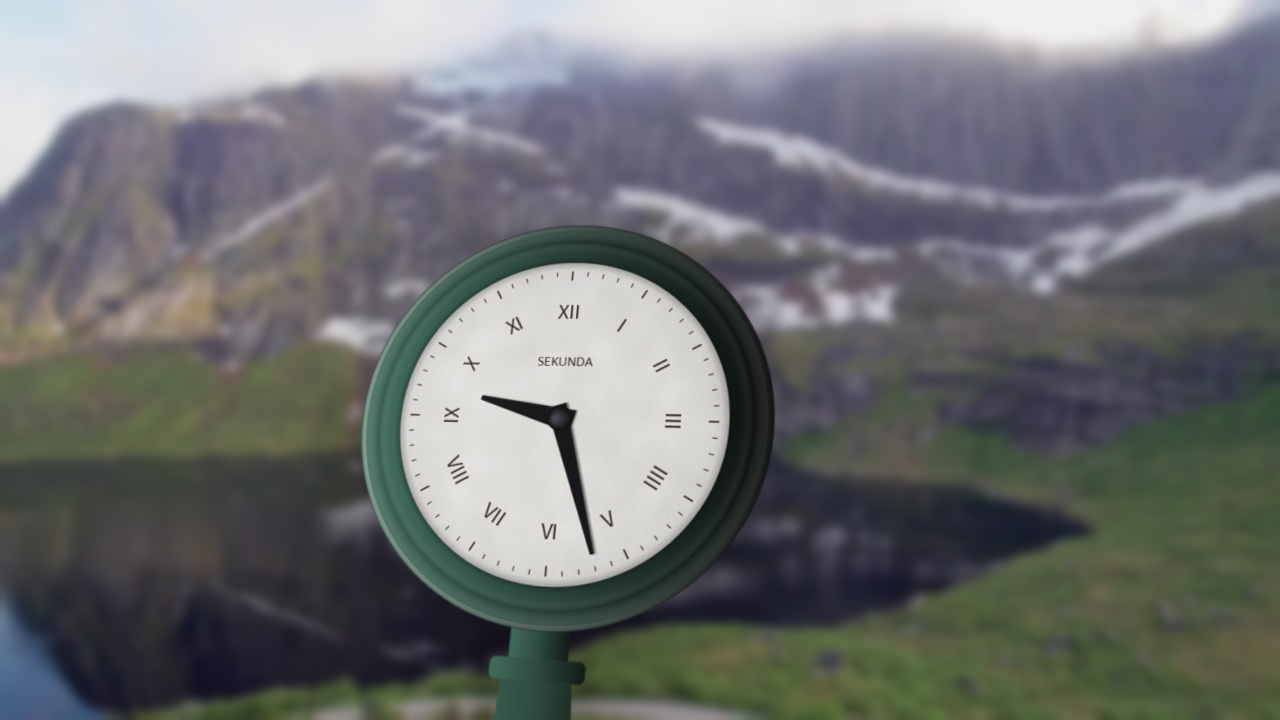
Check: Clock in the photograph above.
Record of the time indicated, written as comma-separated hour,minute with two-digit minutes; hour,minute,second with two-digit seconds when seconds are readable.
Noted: 9,27
